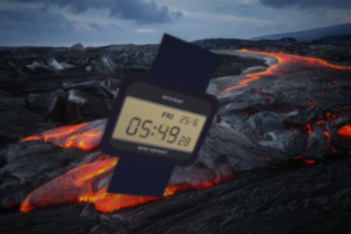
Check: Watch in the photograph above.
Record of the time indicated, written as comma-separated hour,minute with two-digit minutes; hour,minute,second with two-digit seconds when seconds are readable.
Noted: 5,49
